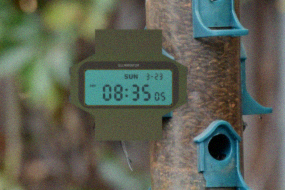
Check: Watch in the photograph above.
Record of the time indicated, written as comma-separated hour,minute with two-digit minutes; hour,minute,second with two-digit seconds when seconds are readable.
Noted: 8,35
